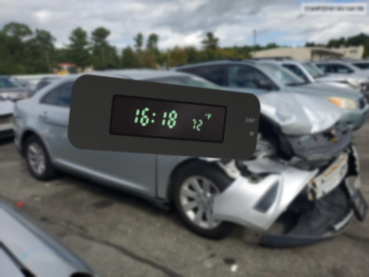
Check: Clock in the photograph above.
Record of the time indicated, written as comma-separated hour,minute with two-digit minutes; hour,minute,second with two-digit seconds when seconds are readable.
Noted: 16,18
